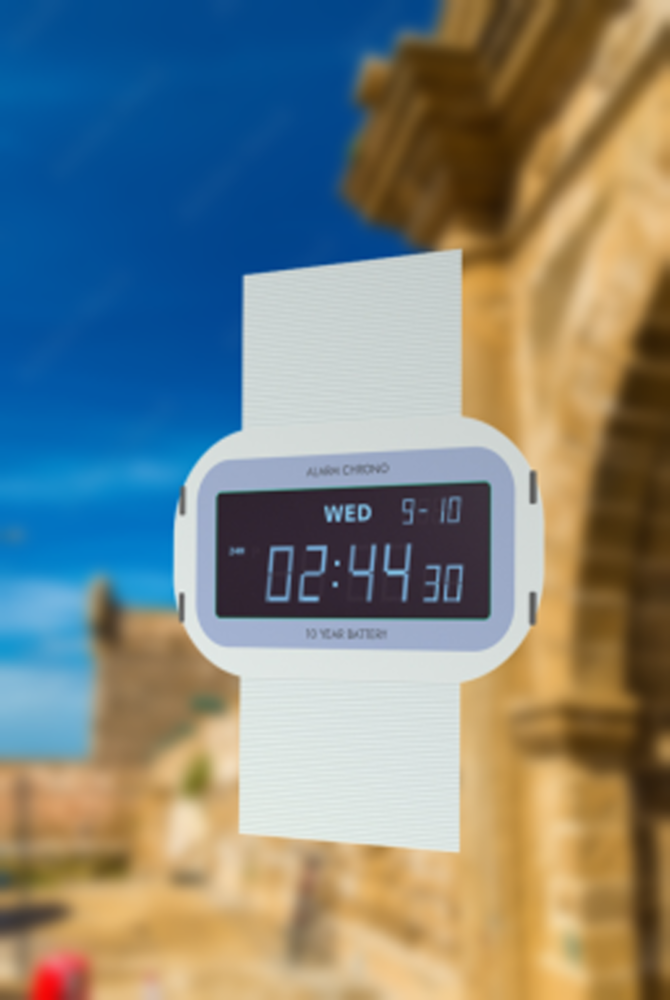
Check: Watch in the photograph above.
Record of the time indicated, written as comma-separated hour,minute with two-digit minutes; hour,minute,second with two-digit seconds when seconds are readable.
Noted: 2,44,30
